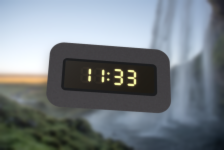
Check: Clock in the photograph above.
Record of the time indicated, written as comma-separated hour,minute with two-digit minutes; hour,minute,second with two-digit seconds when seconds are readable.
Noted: 11,33
